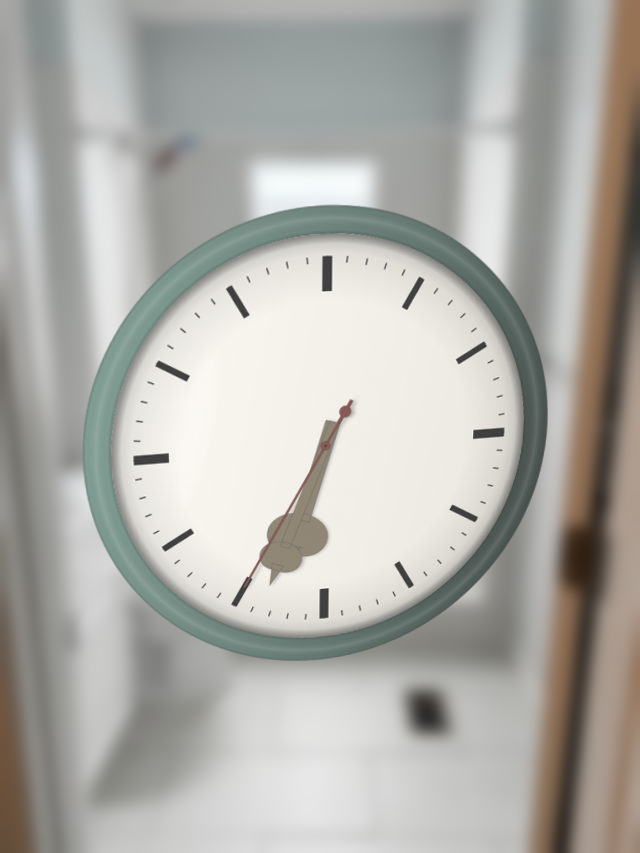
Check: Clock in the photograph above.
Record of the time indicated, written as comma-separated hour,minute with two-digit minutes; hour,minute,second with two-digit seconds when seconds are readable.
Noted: 6,33,35
